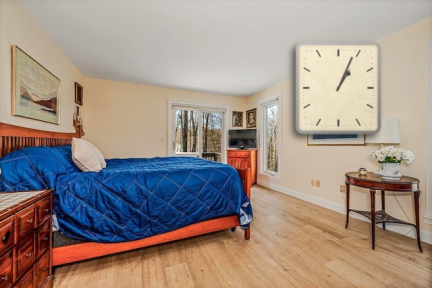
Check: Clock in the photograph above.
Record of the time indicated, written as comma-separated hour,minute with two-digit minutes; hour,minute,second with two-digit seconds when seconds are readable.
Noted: 1,04
